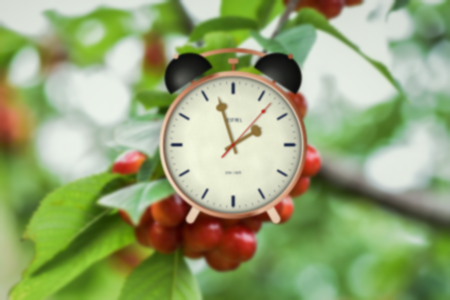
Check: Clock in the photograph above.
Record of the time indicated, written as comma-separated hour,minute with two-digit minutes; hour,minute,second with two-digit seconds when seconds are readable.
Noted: 1,57,07
